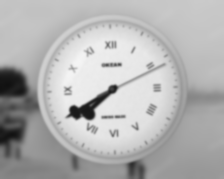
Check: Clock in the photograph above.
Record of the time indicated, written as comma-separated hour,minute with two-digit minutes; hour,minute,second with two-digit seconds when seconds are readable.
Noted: 7,40,11
